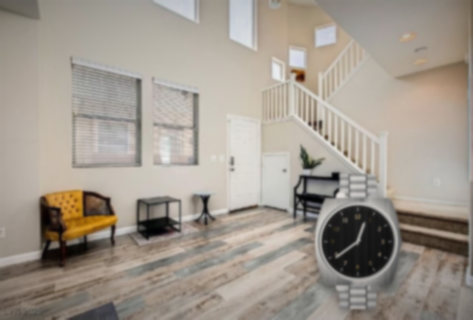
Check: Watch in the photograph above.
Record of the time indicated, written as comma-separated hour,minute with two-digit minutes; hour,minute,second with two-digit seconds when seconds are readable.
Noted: 12,39
